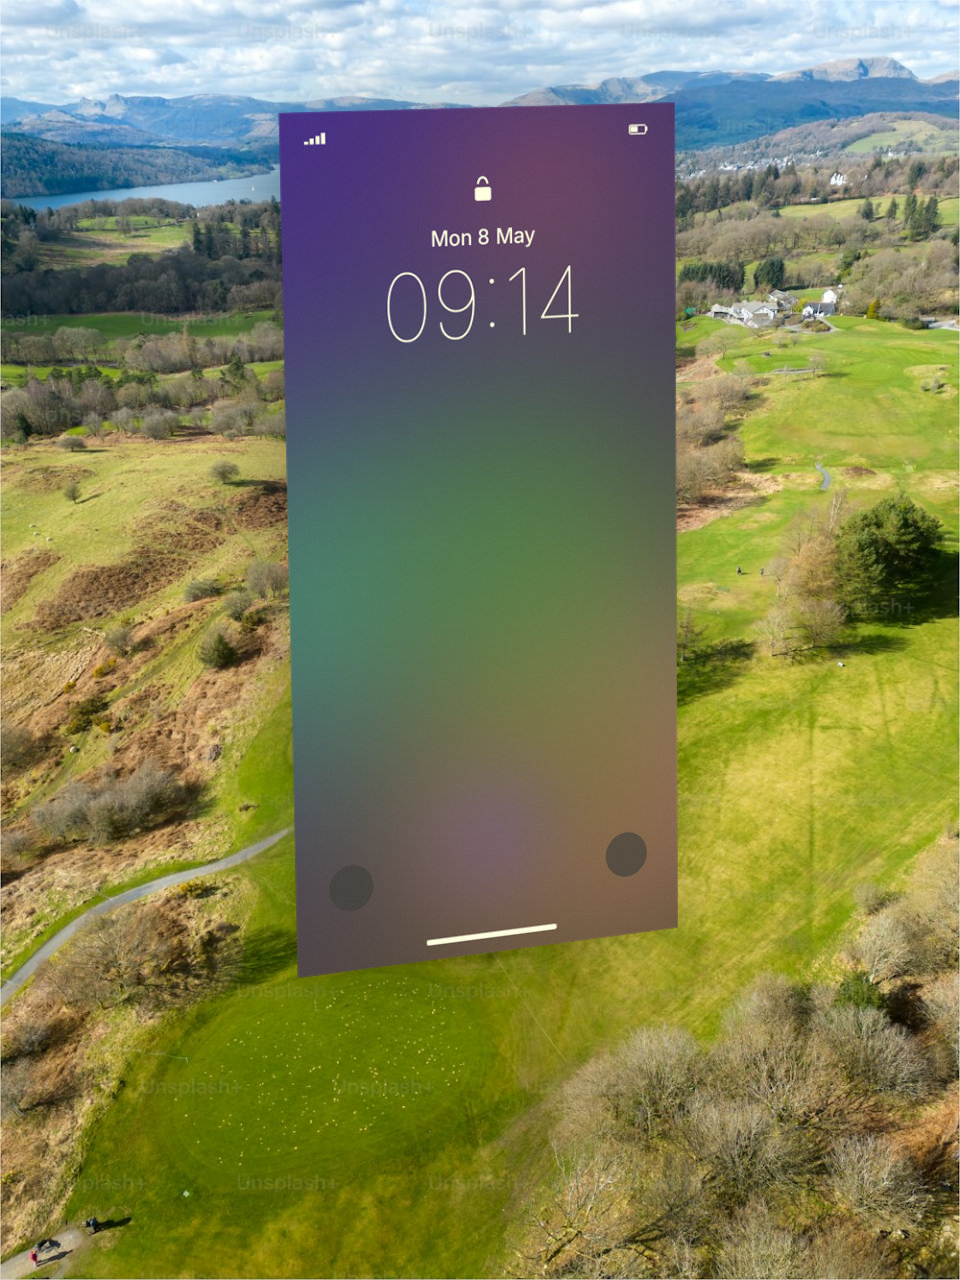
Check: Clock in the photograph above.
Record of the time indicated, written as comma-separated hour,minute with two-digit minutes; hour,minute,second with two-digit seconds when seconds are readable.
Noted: 9,14
